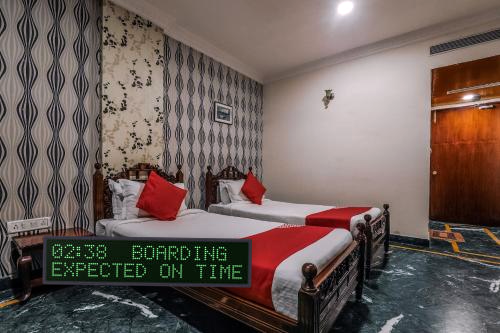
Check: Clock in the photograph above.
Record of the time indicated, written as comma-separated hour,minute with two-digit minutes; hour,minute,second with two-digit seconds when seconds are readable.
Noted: 2,38
